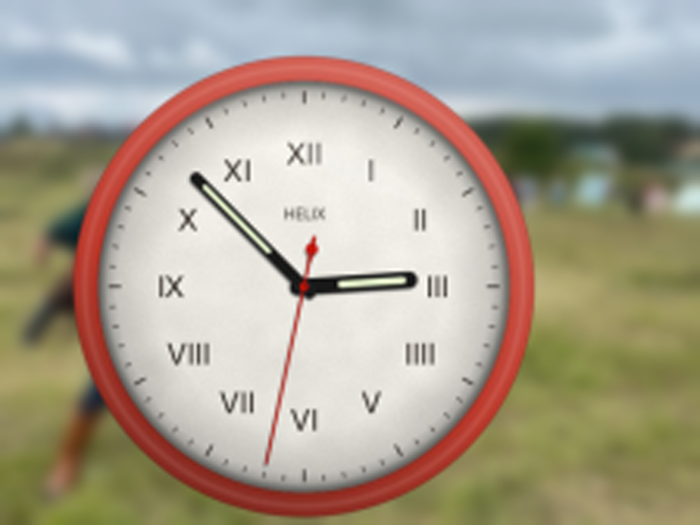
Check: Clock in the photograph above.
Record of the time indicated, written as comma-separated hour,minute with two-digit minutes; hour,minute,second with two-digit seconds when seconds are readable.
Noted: 2,52,32
